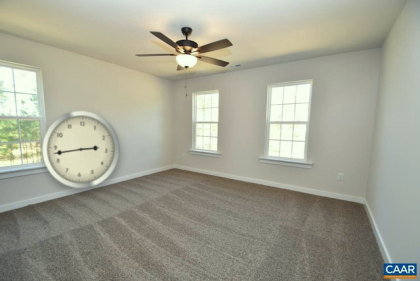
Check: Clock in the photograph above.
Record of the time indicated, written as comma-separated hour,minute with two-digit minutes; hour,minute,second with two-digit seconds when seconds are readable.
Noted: 2,43
